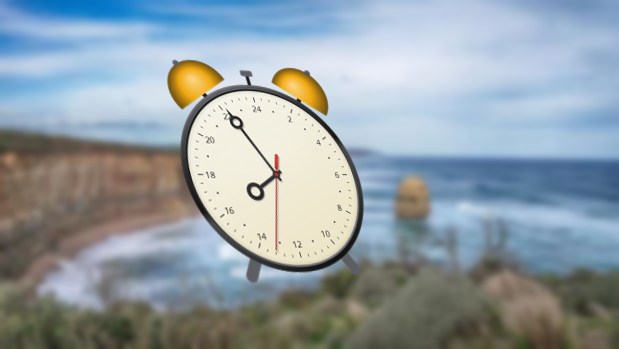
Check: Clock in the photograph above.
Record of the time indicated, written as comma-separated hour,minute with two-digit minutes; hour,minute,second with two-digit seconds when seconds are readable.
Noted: 15,55,33
